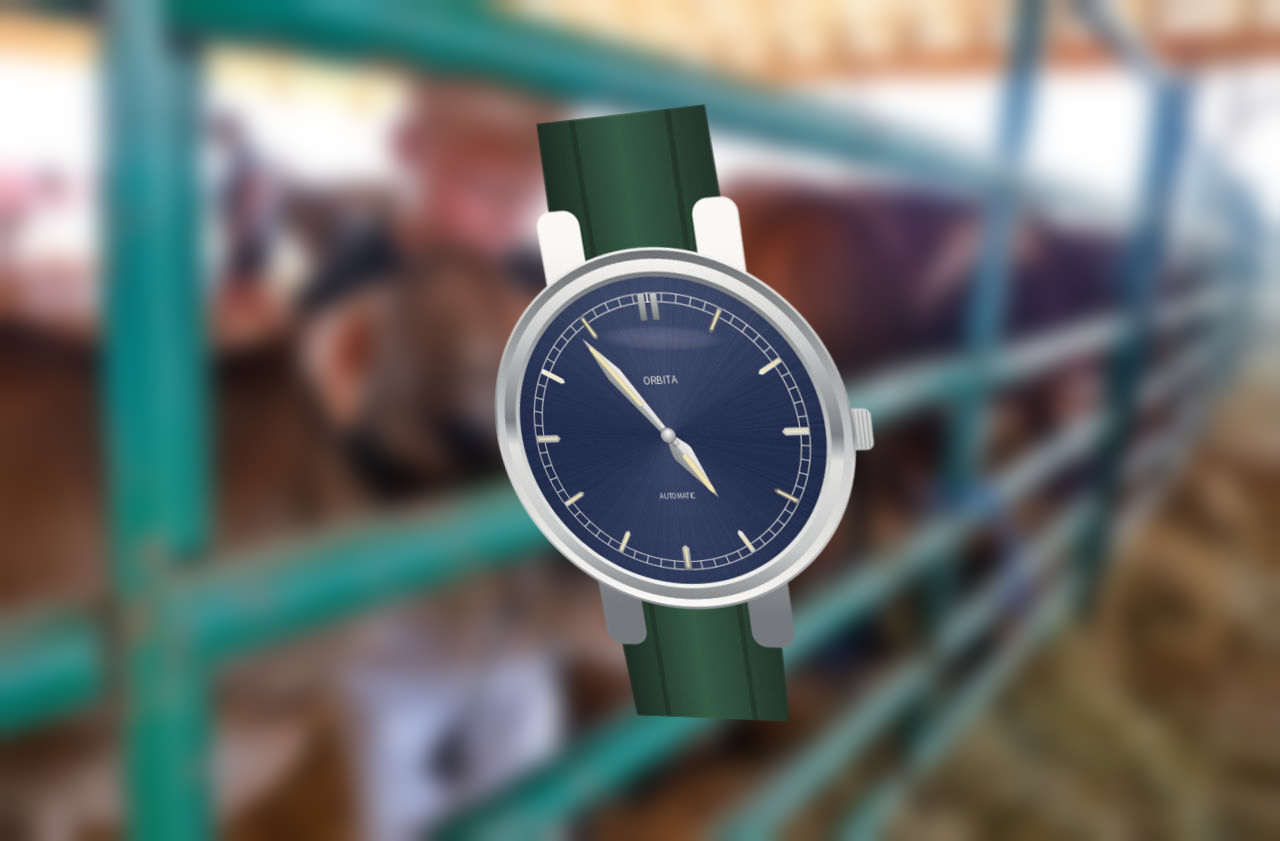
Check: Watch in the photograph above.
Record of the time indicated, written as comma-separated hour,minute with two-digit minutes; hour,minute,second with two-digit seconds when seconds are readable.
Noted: 4,54
